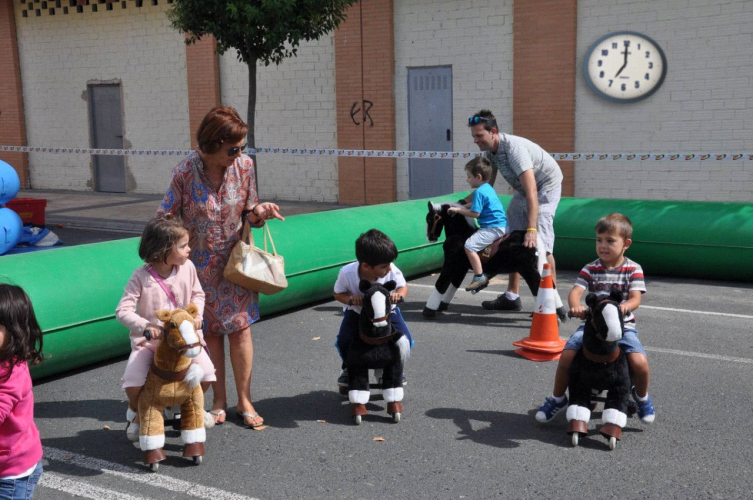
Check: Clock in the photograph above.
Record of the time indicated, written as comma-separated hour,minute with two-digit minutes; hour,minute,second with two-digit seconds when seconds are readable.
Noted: 7,00
